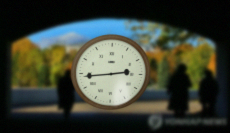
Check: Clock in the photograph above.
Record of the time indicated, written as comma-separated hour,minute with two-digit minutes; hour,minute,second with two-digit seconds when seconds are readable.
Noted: 2,44
